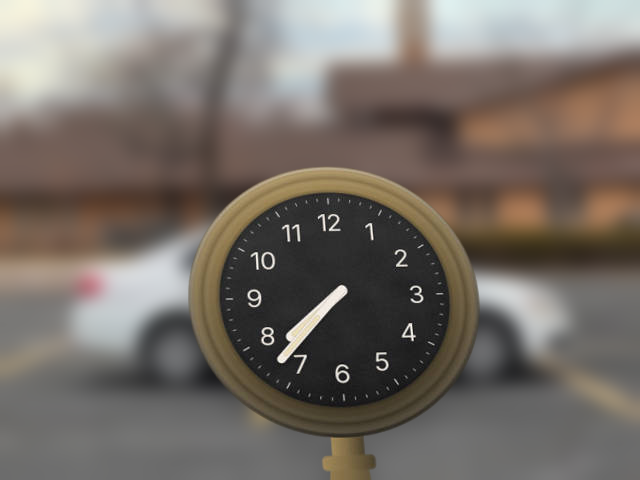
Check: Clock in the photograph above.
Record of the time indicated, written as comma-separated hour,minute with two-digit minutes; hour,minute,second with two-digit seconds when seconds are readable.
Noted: 7,37
